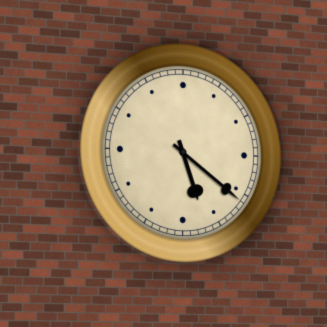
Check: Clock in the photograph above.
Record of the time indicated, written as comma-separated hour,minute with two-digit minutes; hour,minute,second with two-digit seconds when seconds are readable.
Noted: 5,21
